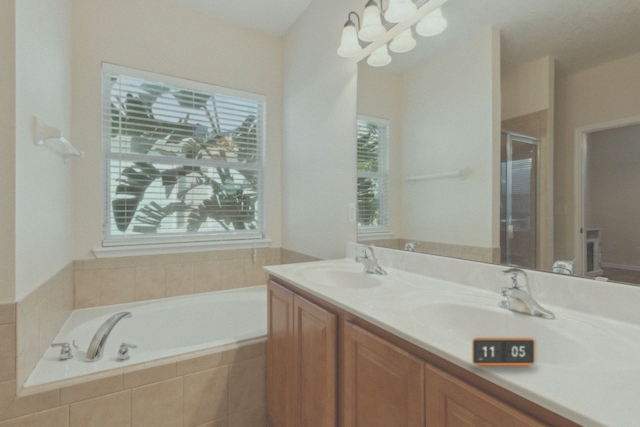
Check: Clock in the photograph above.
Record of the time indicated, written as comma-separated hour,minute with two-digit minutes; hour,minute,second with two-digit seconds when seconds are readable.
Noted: 11,05
